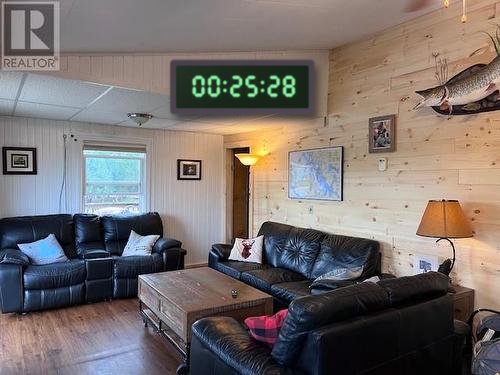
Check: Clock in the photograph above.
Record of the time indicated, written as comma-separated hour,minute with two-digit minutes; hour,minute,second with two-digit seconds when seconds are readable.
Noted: 0,25,28
